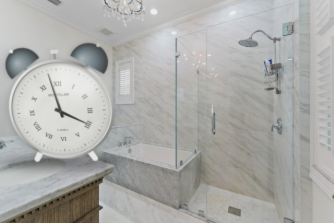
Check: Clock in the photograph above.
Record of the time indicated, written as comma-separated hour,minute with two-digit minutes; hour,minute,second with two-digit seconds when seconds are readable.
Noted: 3,58
